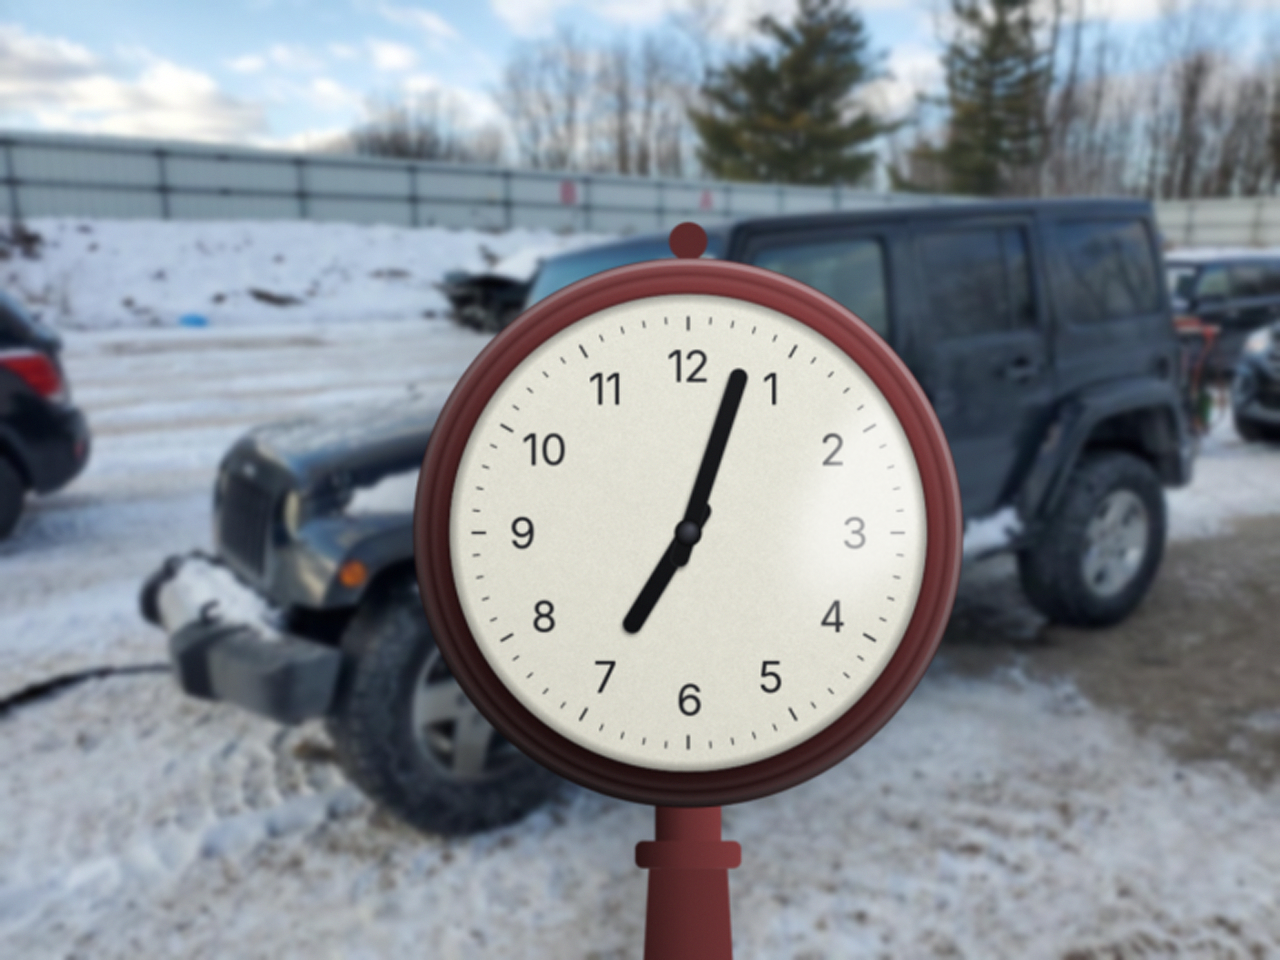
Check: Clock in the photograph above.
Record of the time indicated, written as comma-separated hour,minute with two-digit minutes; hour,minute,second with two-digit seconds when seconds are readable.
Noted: 7,03
